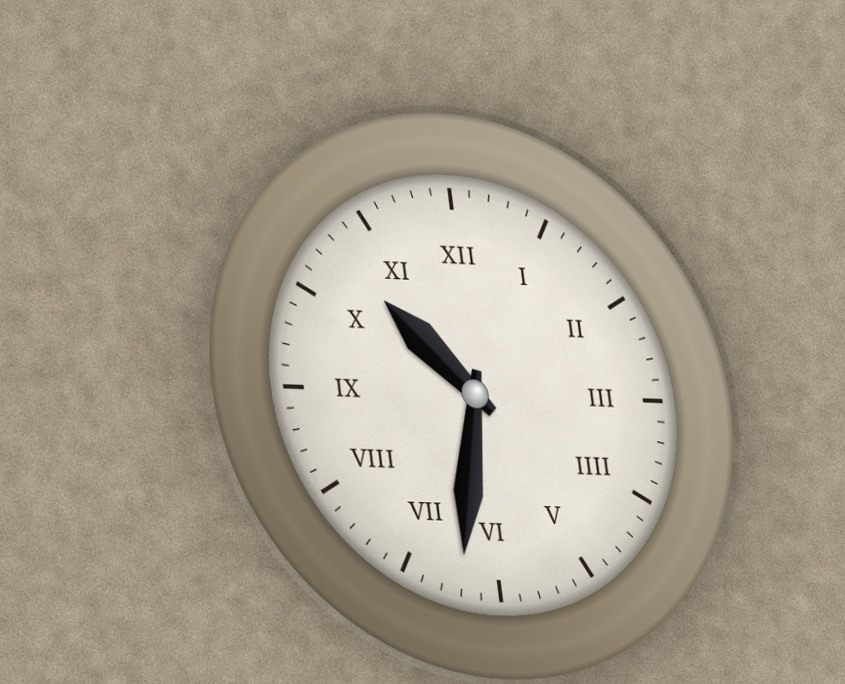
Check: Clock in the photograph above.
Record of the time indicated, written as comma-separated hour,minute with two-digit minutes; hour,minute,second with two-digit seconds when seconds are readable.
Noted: 10,32
